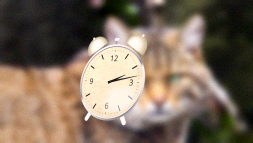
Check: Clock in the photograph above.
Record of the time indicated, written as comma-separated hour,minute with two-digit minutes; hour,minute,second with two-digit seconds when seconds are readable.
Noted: 2,13
